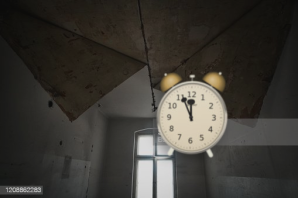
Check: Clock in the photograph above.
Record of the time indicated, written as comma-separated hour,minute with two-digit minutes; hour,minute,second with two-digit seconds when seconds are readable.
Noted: 11,56
